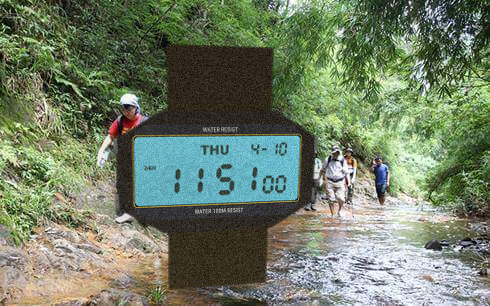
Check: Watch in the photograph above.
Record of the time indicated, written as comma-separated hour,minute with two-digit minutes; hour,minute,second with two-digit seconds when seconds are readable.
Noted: 11,51,00
